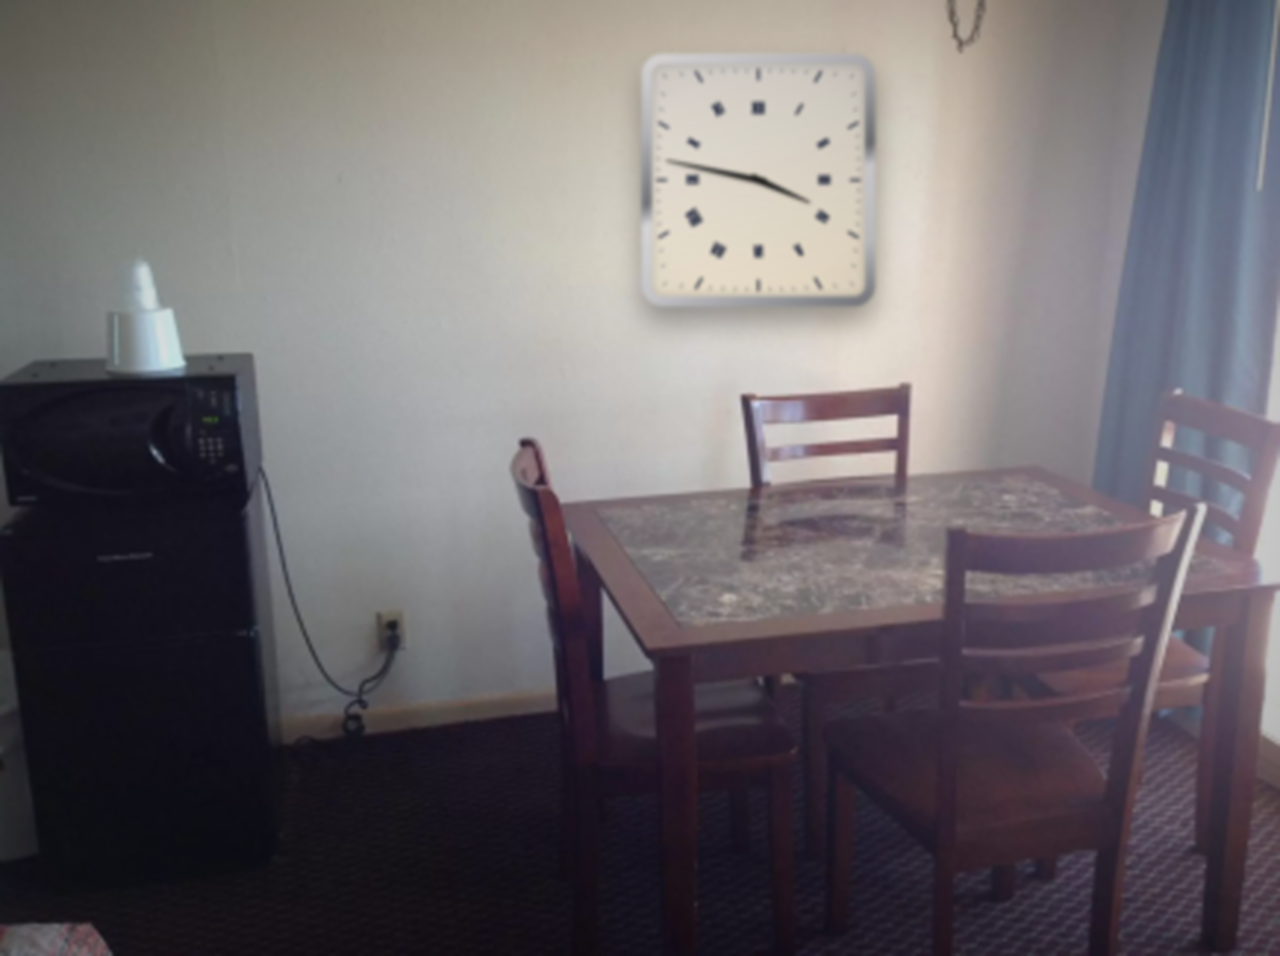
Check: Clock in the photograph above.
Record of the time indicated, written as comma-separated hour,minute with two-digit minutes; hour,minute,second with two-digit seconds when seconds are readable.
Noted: 3,47
